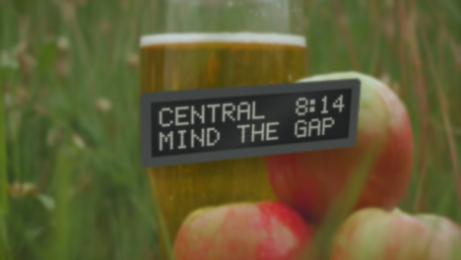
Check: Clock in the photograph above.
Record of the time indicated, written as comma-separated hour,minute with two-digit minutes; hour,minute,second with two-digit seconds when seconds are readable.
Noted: 8,14
